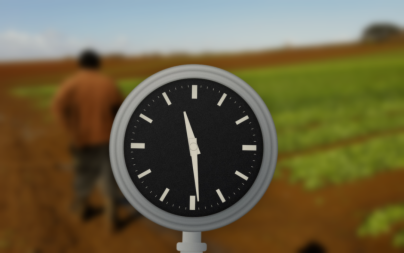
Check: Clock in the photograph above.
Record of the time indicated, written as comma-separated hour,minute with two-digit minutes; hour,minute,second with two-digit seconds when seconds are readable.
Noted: 11,29
